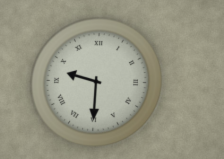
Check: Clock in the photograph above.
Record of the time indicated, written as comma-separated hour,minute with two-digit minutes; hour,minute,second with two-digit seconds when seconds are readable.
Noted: 9,30
